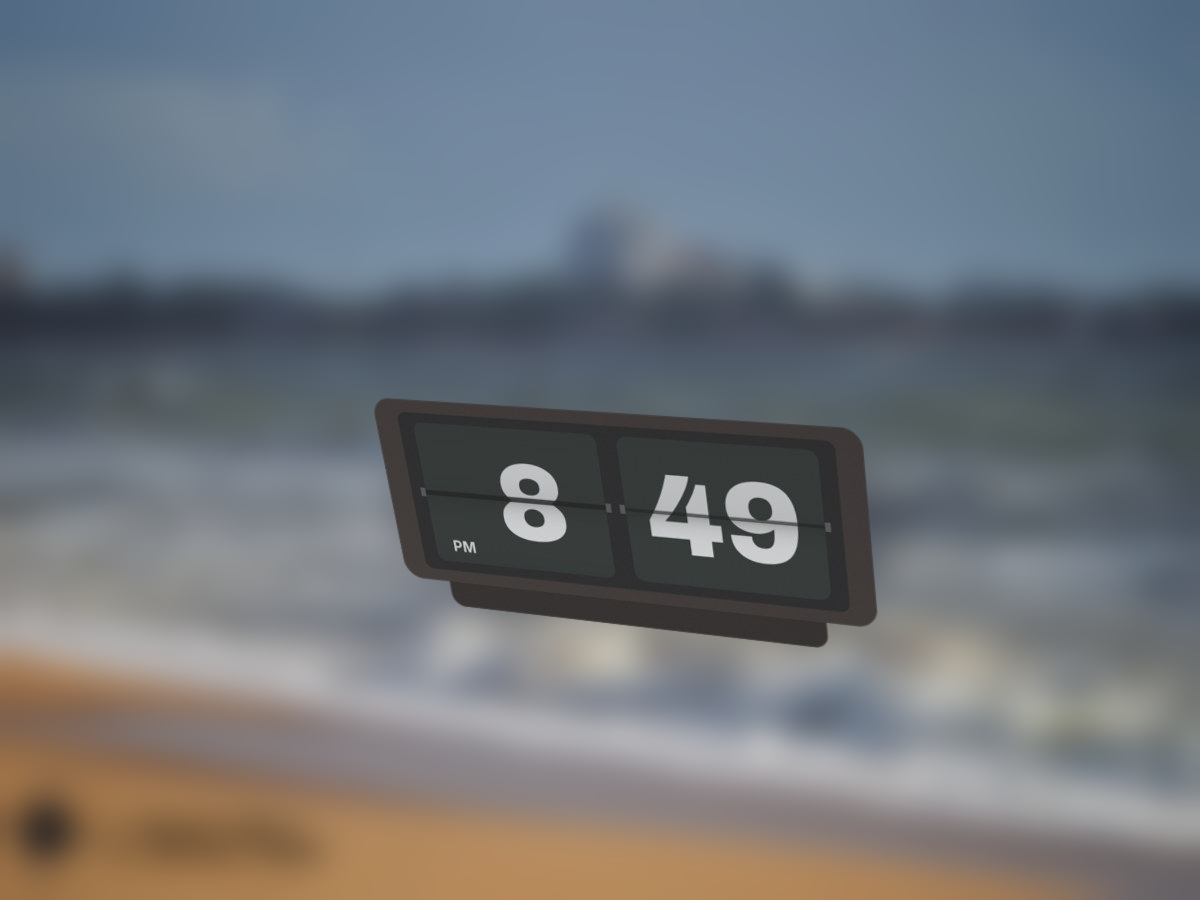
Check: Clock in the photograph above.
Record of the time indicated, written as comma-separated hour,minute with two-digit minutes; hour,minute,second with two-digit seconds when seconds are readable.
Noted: 8,49
